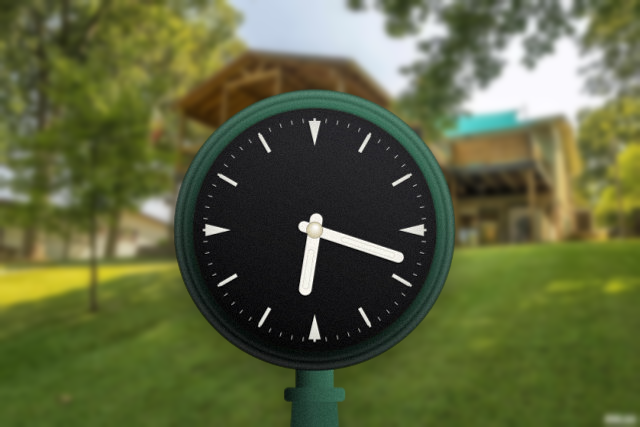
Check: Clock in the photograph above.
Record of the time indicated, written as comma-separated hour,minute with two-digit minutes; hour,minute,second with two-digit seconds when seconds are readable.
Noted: 6,18
